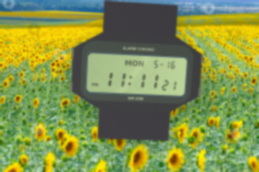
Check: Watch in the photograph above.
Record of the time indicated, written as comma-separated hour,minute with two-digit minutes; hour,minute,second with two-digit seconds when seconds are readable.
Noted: 11,11,21
